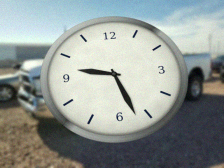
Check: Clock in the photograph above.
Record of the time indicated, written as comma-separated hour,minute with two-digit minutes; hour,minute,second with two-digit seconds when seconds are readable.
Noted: 9,27
